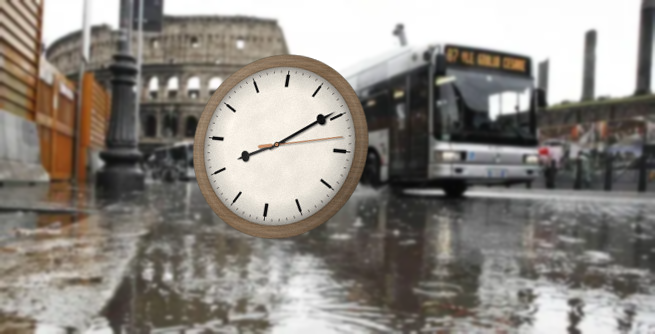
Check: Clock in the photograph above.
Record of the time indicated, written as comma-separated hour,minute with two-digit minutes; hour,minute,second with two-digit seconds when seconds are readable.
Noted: 8,09,13
